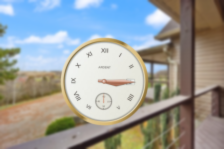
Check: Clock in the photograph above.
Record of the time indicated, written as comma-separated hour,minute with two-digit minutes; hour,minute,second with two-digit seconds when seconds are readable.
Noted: 3,15
